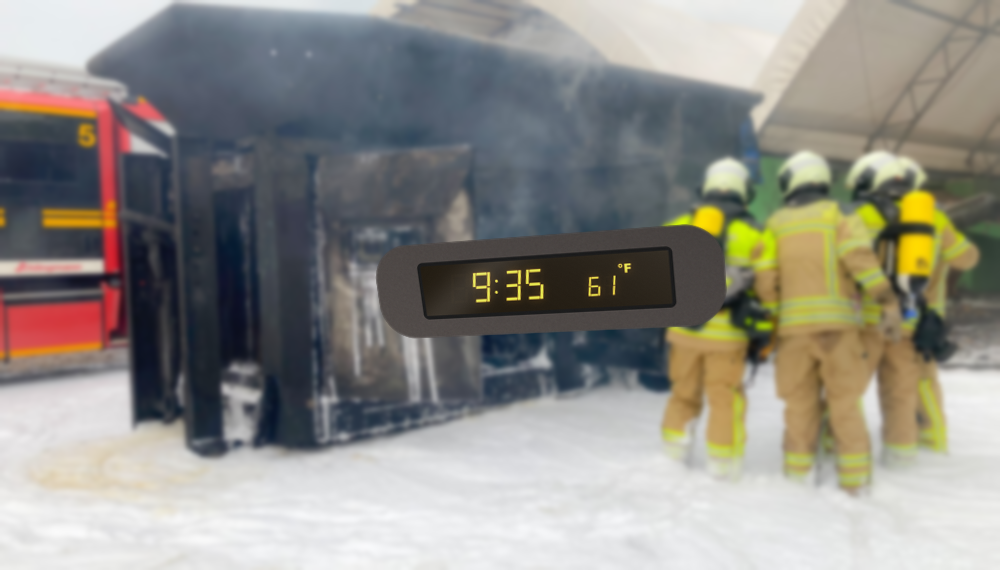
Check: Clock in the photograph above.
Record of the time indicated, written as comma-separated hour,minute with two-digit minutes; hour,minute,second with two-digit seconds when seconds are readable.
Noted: 9,35
